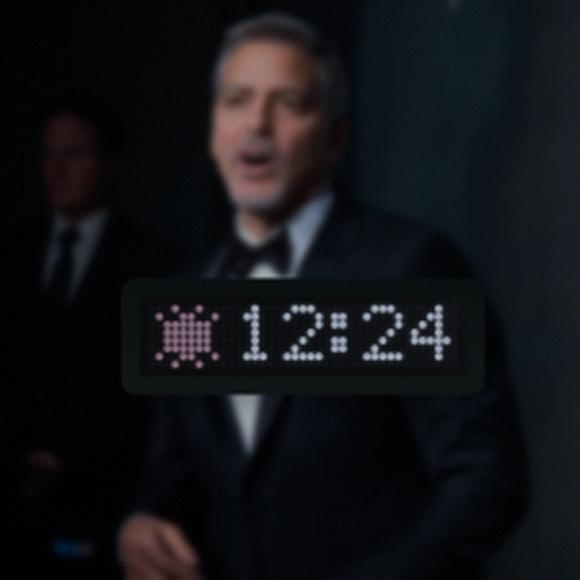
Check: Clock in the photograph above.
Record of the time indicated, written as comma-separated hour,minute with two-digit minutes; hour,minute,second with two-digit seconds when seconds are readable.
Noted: 12,24
